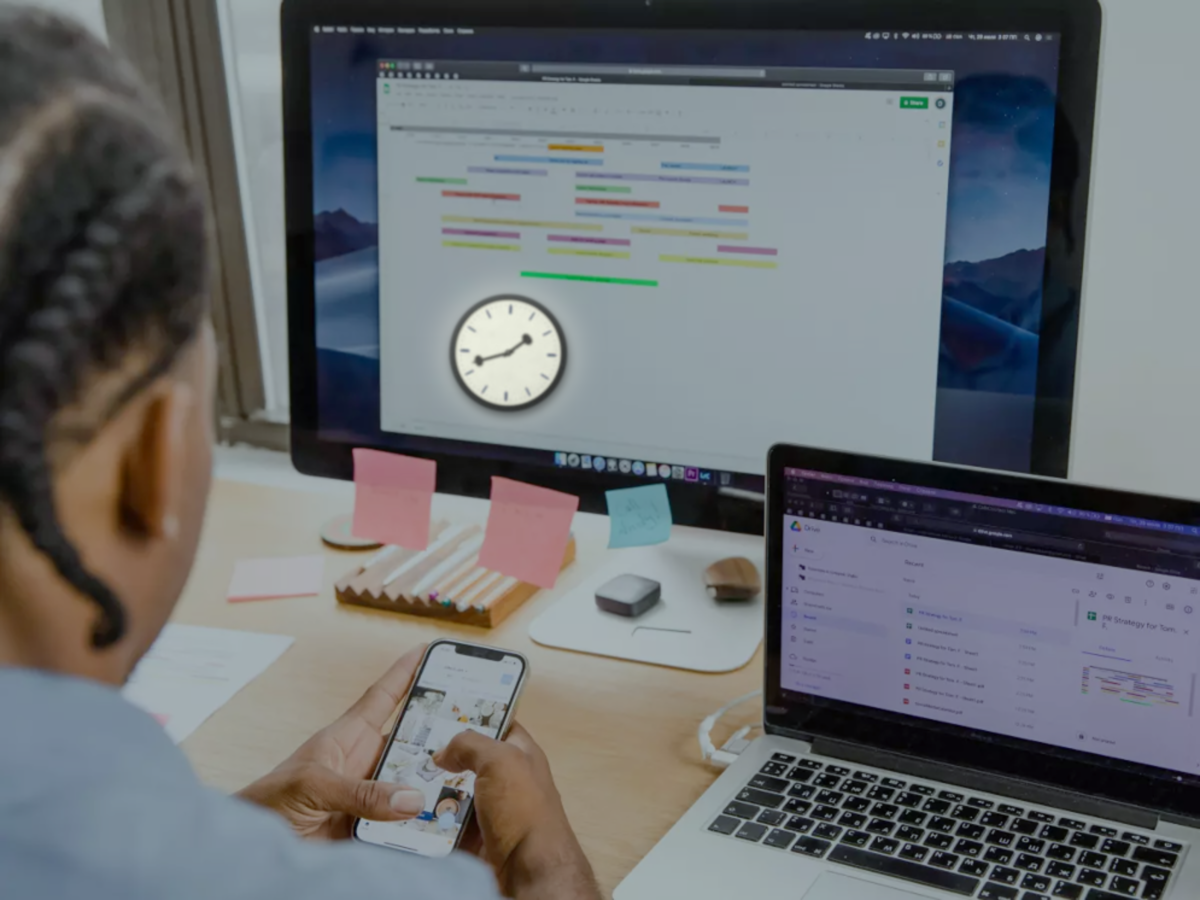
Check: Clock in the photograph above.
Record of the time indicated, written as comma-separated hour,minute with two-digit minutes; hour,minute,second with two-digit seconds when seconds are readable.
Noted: 1,42
